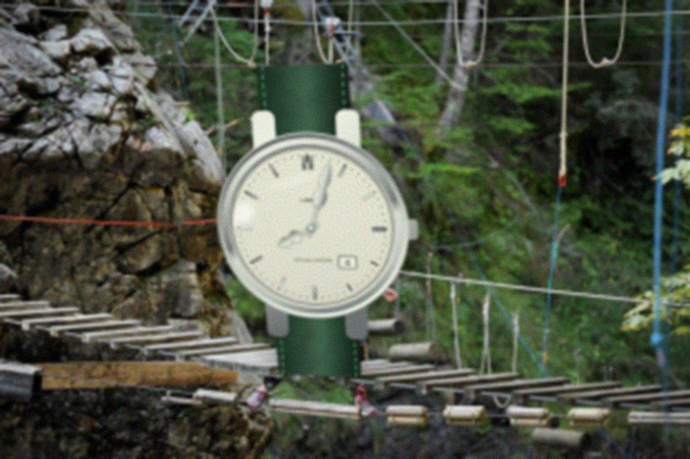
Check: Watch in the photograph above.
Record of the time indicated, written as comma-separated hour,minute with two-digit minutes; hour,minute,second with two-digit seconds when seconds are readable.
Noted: 8,03
